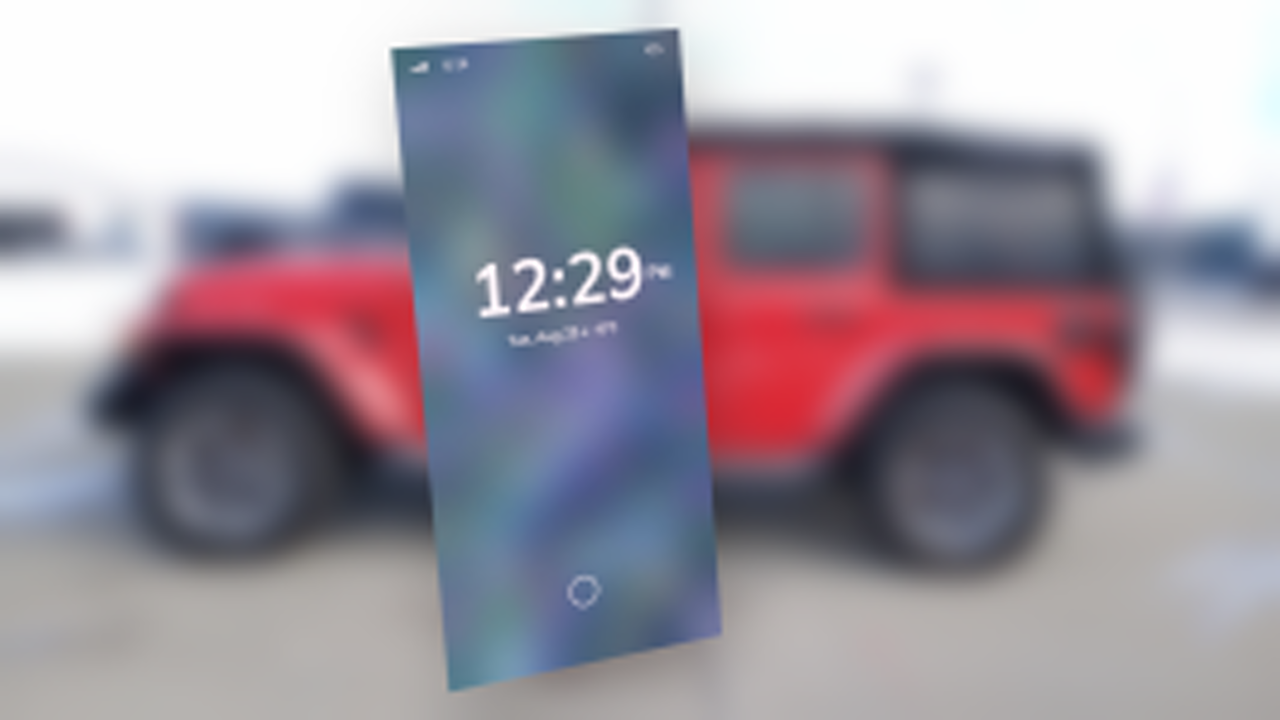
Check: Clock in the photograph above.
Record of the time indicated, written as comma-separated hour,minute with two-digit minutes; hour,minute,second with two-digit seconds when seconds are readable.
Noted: 12,29
